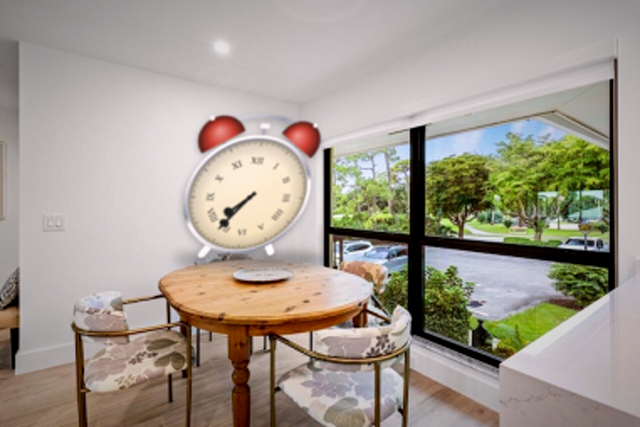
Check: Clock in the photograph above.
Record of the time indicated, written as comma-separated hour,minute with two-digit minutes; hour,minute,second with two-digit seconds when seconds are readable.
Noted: 7,36
